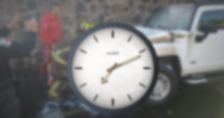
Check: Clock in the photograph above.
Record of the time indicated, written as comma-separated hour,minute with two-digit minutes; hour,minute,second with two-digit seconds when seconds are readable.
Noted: 7,11
